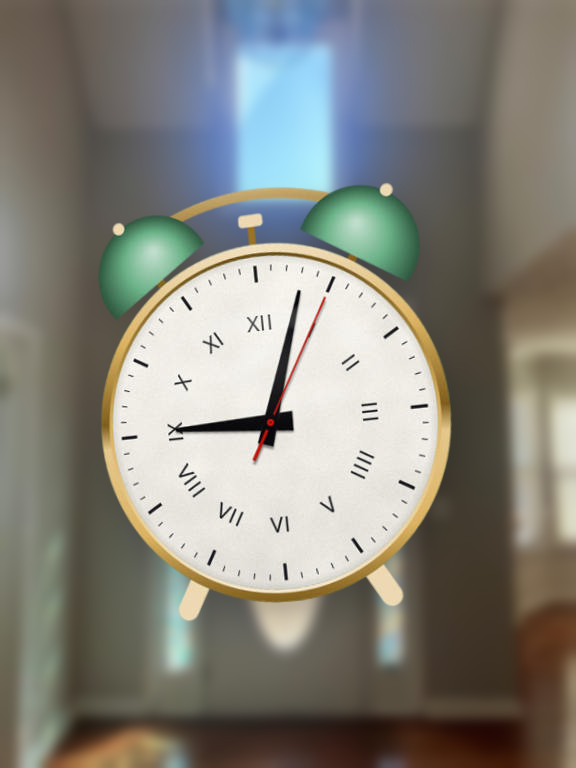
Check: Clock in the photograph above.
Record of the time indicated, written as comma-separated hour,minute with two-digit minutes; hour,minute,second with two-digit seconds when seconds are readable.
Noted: 9,03,05
